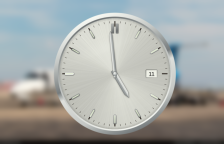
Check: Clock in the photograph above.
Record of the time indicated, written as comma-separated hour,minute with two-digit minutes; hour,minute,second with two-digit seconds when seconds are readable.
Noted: 4,59
